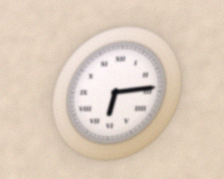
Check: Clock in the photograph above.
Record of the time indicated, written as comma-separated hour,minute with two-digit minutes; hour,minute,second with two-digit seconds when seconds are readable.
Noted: 6,14
